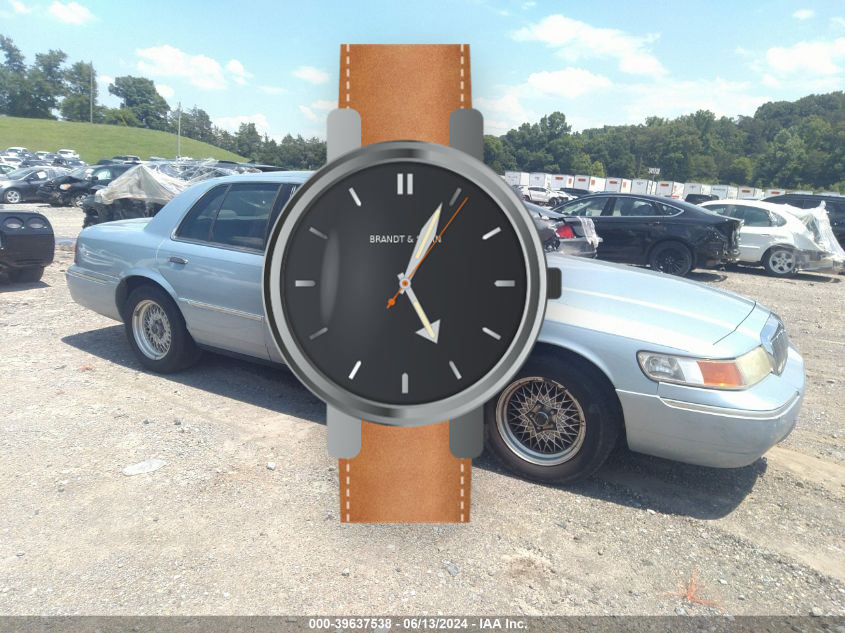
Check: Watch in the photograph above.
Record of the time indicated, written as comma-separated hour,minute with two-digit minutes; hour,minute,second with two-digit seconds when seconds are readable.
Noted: 5,04,06
